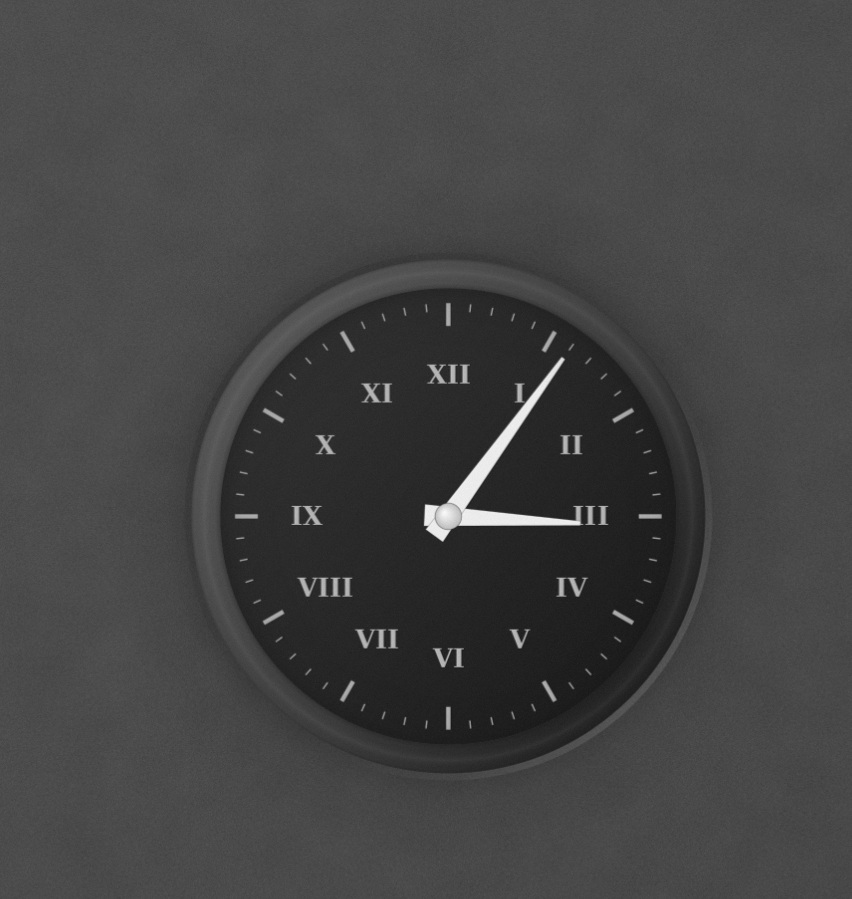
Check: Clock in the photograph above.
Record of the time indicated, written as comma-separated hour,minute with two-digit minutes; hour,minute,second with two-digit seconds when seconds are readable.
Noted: 3,06
